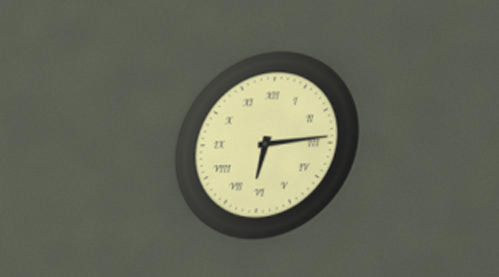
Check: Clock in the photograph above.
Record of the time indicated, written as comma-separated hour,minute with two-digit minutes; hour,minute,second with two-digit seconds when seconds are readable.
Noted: 6,14
